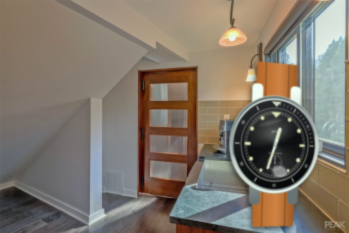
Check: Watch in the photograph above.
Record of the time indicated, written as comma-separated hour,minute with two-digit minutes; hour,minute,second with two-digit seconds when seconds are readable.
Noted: 12,33
